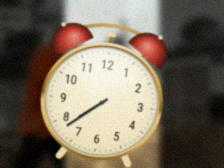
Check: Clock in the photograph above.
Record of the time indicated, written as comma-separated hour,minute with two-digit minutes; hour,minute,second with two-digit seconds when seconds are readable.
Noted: 7,38
